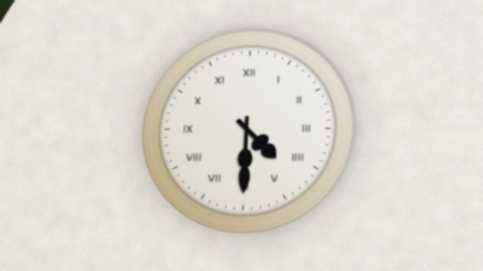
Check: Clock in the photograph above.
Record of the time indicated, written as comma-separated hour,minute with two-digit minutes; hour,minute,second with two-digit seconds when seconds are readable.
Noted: 4,30
